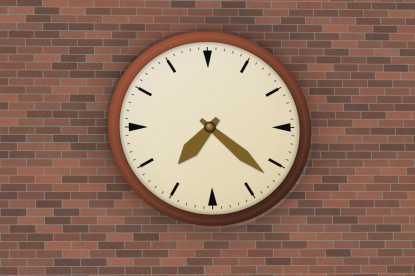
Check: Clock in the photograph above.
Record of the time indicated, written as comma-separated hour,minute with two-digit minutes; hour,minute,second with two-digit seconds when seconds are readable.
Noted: 7,22
